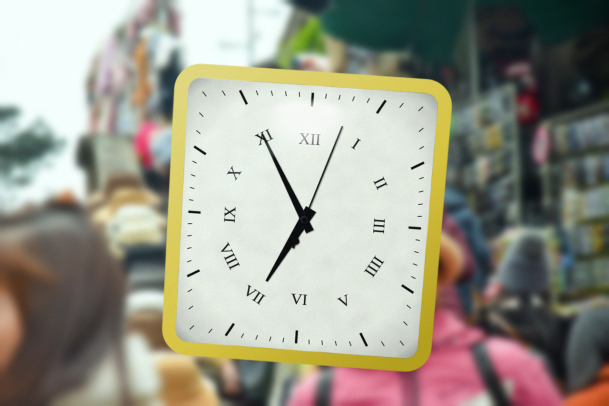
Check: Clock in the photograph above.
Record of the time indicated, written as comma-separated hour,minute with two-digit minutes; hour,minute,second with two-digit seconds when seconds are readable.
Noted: 6,55,03
